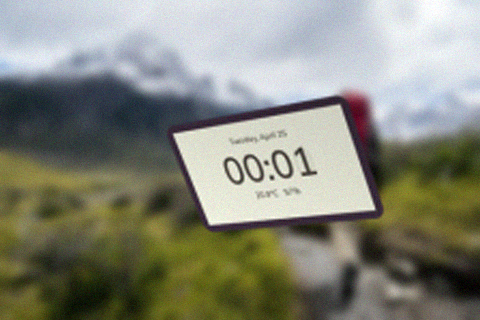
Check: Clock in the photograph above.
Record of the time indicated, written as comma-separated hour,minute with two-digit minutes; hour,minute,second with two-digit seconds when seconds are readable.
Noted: 0,01
